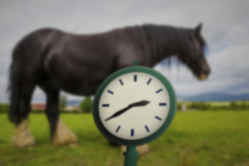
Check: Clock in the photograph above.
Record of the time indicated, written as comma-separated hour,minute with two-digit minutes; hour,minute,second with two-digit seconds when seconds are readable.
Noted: 2,40
